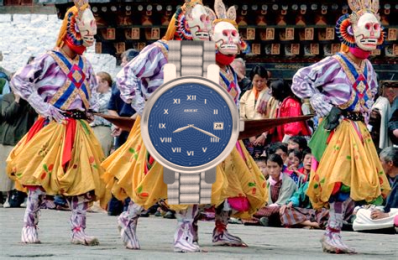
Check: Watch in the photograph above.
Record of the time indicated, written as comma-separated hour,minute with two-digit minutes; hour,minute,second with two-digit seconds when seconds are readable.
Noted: 8,19
